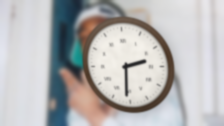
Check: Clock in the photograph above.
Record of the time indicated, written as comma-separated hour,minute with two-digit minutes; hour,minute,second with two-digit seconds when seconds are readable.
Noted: 2,31
